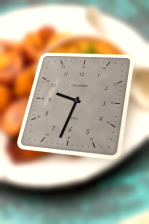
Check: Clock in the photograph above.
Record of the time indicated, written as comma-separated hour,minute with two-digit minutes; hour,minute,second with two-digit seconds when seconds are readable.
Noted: 9,32
